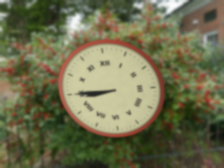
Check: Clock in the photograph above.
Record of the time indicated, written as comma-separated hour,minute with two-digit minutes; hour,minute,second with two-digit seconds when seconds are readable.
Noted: 8,45
